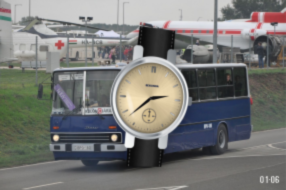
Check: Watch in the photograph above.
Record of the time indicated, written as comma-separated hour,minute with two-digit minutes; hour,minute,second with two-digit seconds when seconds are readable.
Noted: 2,38
